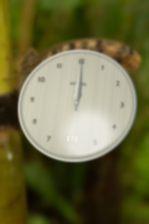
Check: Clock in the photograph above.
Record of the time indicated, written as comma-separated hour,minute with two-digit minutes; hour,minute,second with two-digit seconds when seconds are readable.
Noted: 12,00
